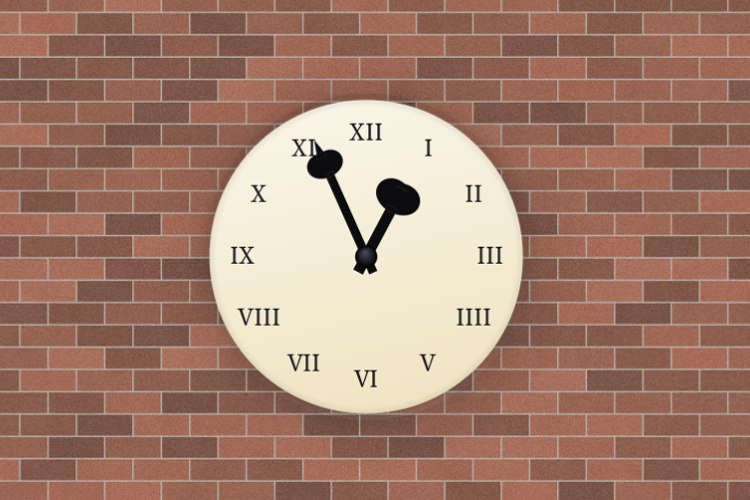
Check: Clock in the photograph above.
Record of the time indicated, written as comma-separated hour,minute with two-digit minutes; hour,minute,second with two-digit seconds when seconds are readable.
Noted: 12,56
